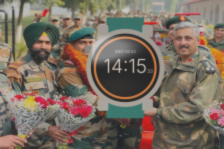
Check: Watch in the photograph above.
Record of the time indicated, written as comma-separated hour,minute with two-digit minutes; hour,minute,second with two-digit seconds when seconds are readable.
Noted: 14,15
